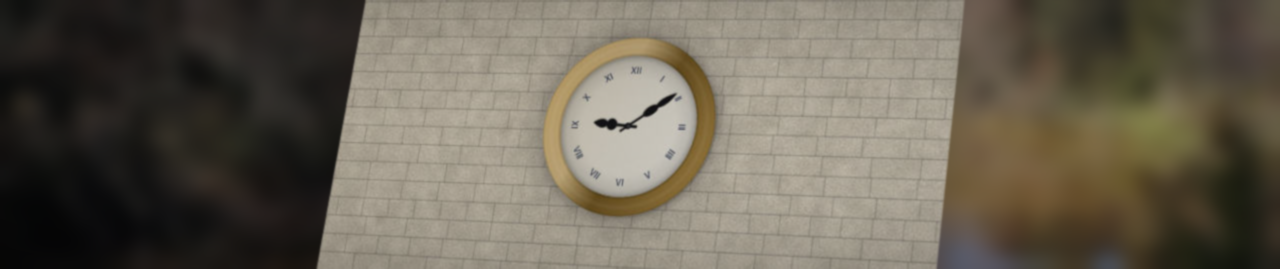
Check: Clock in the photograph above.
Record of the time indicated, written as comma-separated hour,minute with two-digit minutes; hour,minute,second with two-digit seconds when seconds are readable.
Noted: 9,09
